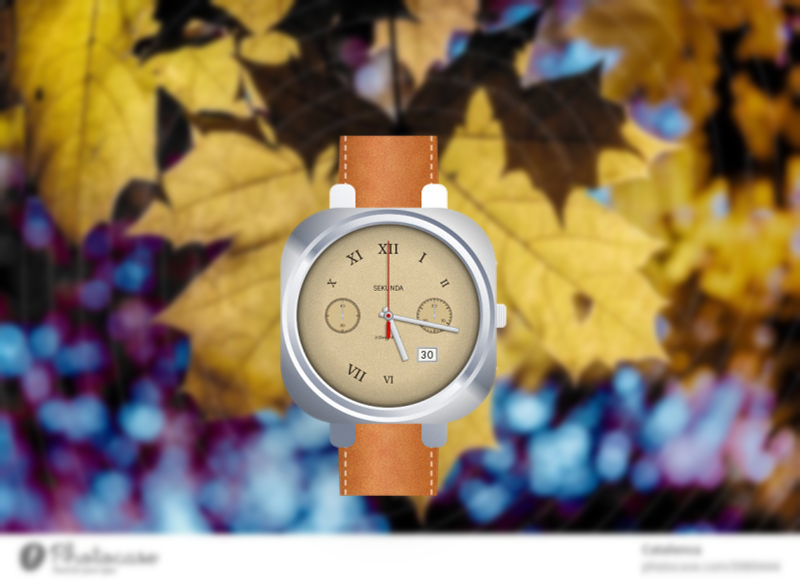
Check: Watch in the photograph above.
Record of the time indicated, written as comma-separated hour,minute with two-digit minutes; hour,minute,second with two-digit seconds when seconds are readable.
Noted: 5,17
